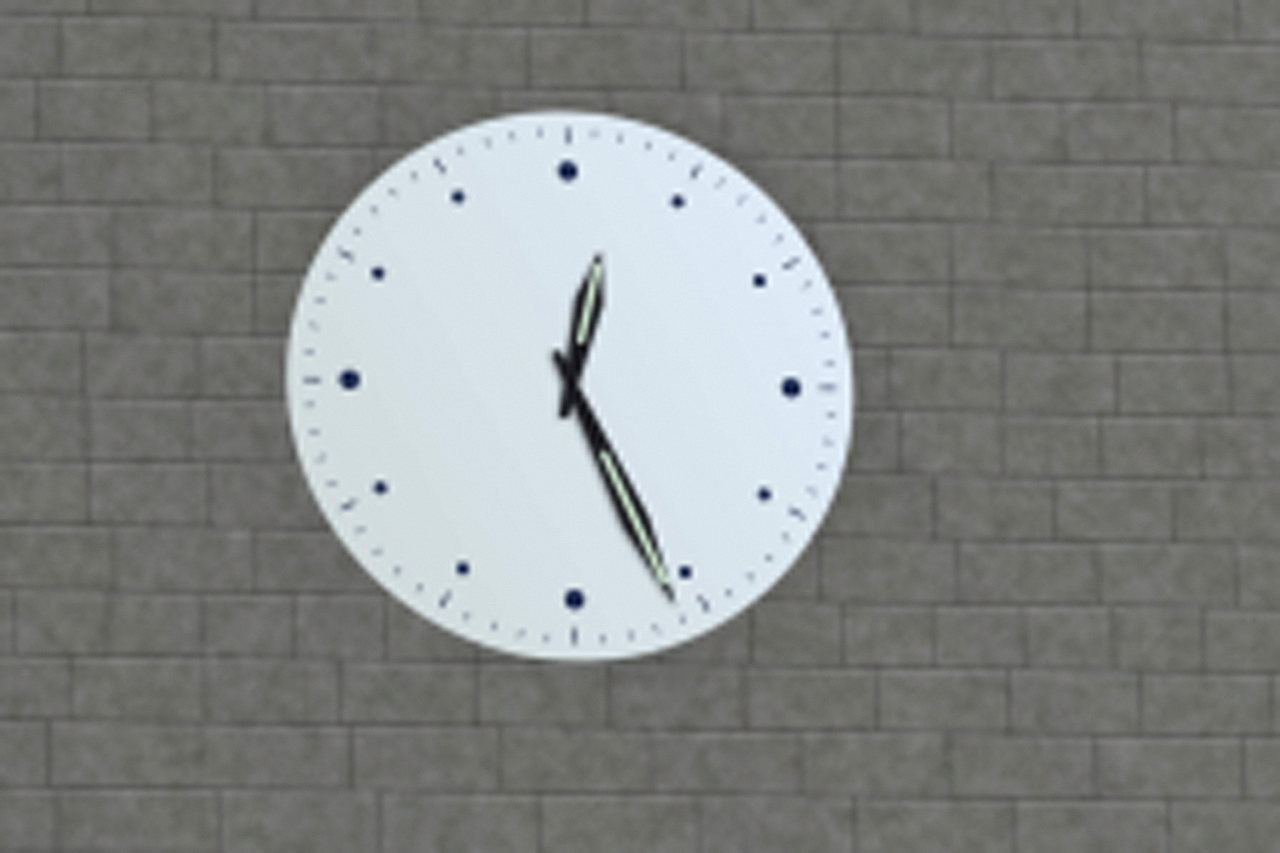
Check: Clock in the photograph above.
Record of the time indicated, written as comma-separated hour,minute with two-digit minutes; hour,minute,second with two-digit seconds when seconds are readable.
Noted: 12,26
